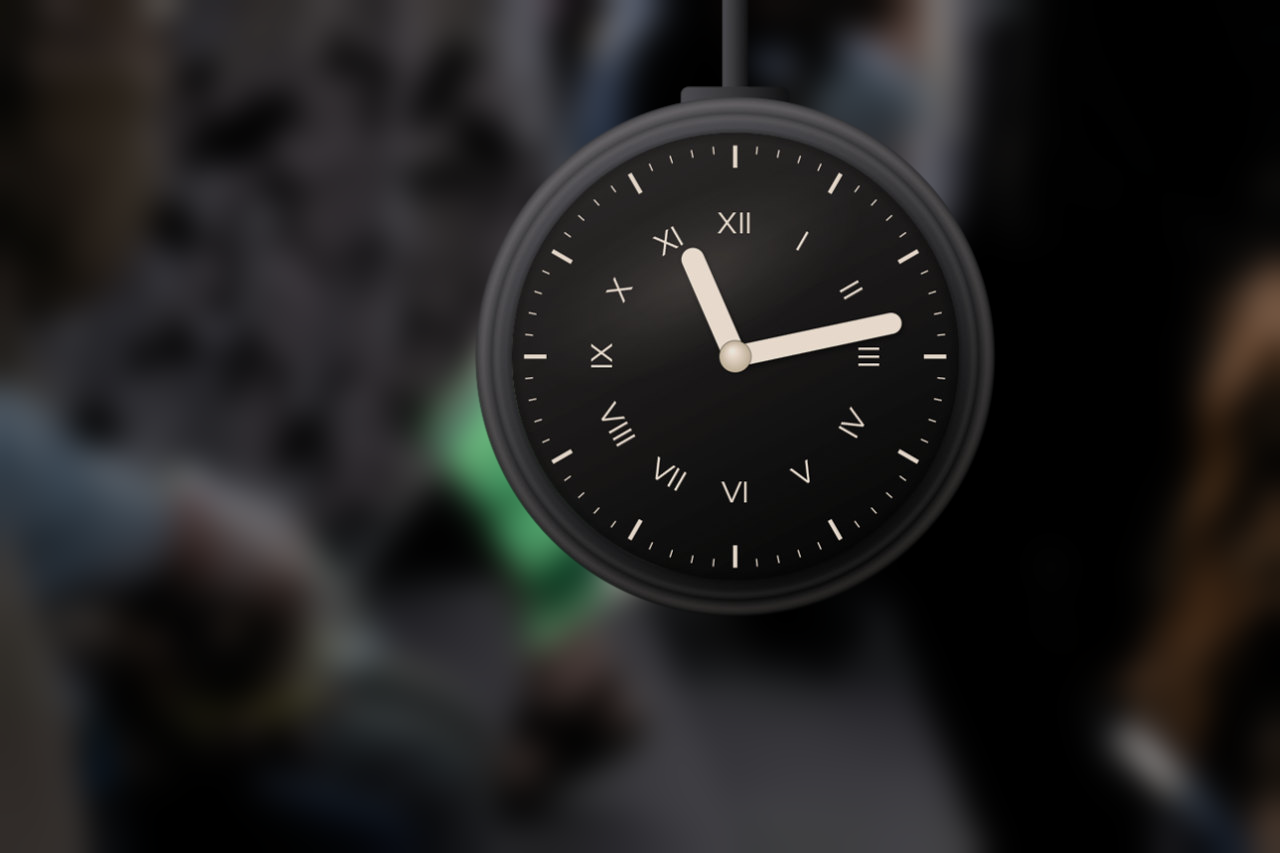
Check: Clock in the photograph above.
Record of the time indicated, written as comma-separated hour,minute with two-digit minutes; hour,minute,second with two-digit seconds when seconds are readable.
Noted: 11,13
